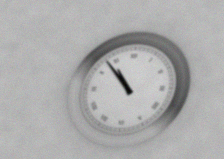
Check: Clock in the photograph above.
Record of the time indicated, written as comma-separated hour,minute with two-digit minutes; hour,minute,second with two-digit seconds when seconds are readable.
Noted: 10,53
